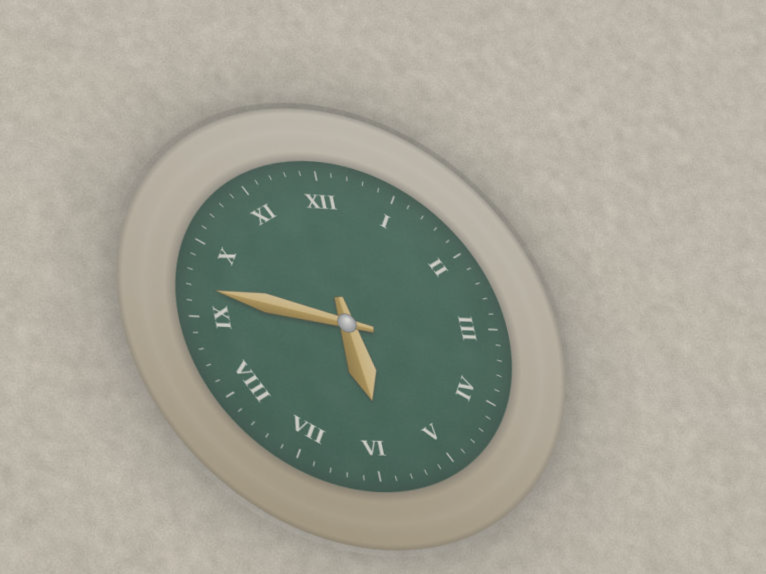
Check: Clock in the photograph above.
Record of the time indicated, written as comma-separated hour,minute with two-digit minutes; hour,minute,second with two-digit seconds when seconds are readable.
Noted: 5,47
